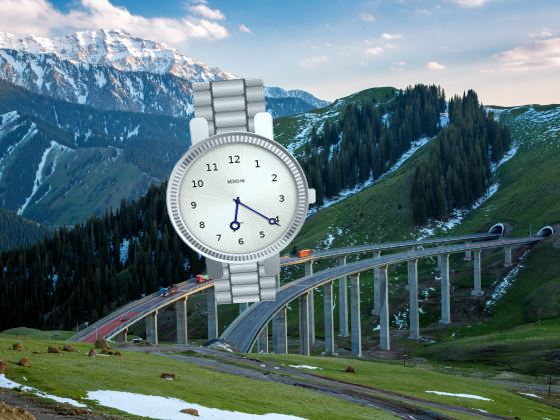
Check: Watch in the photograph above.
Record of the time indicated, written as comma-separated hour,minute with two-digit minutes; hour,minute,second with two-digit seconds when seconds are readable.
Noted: 6,21
